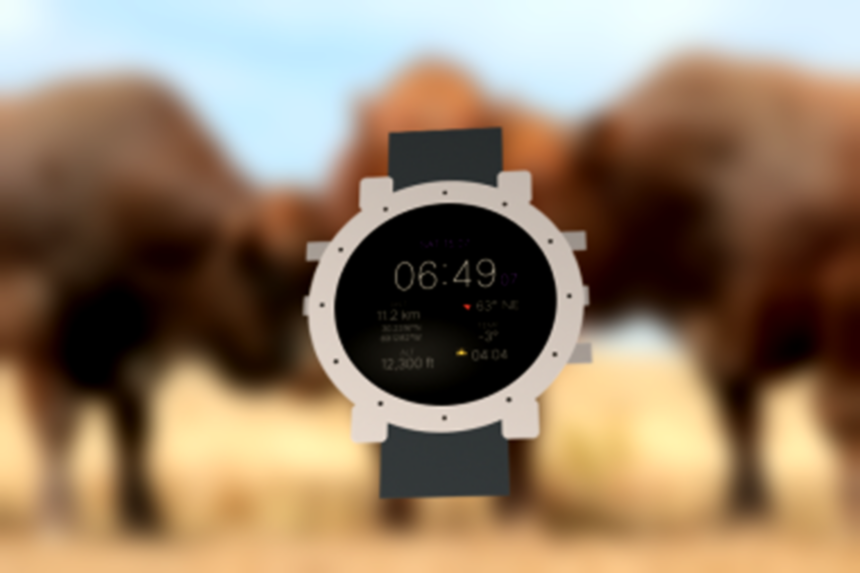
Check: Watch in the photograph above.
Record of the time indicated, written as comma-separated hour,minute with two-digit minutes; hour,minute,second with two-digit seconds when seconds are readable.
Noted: 6,49
